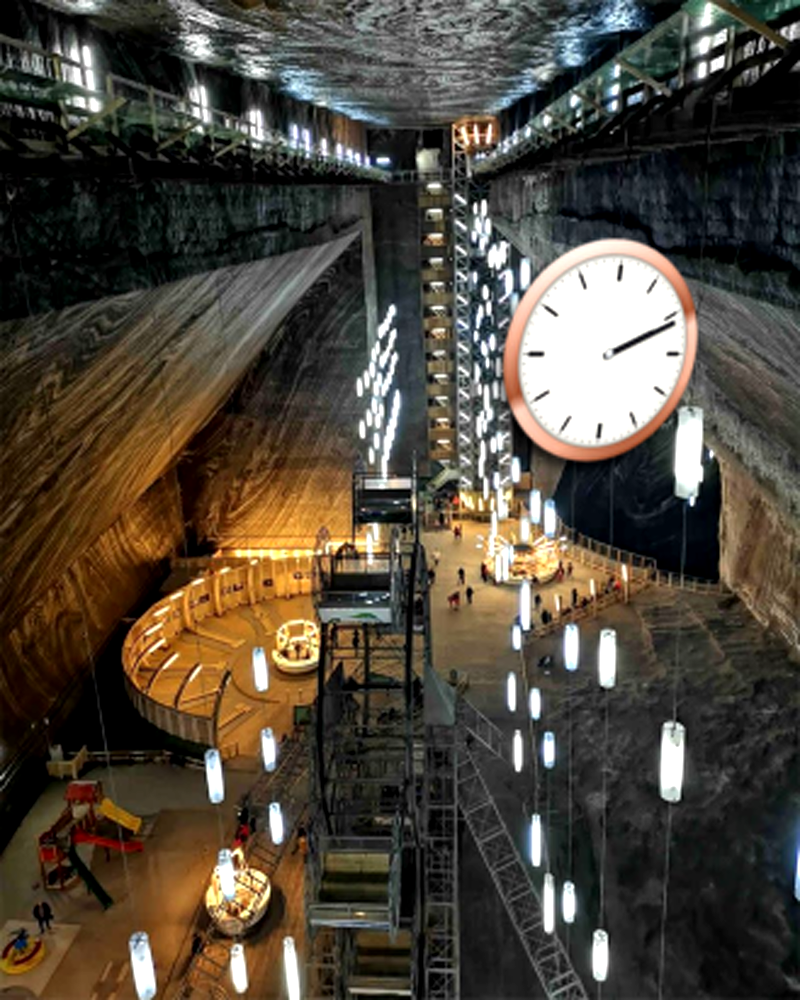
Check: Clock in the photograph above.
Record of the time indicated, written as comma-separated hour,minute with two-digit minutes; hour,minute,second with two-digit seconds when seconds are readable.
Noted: 2,11
